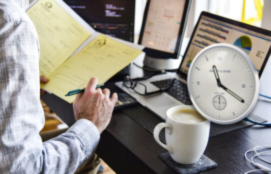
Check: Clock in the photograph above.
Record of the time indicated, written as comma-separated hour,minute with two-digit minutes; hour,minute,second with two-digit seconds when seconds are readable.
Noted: 11,20
